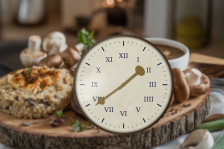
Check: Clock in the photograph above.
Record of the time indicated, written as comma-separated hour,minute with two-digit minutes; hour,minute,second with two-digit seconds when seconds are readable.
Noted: 1,39
